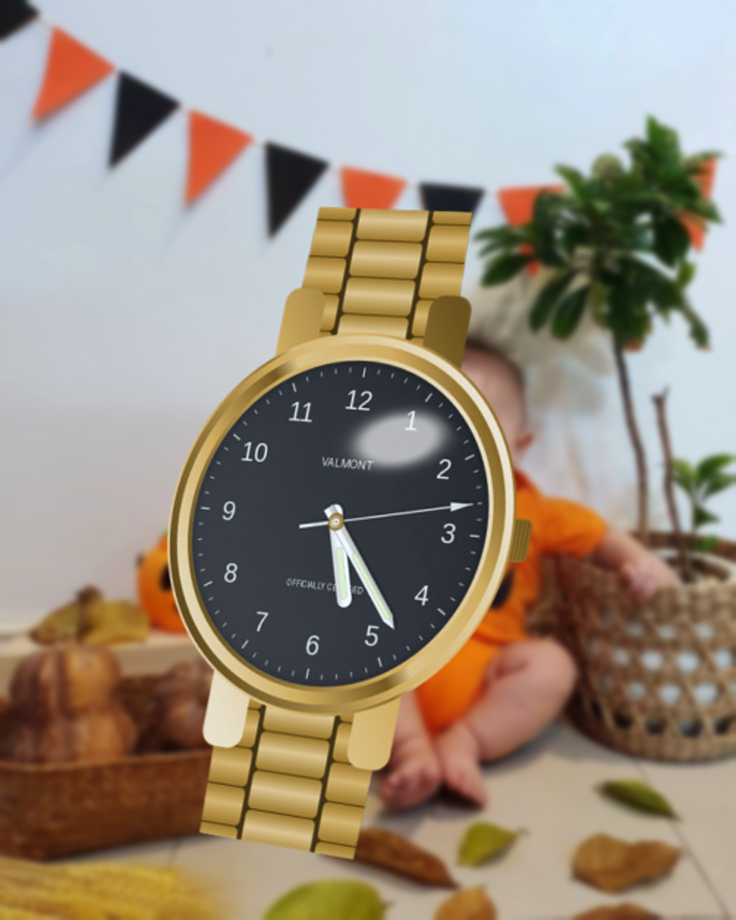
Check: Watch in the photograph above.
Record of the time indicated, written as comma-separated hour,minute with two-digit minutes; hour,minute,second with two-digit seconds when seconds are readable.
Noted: 5,23,13
